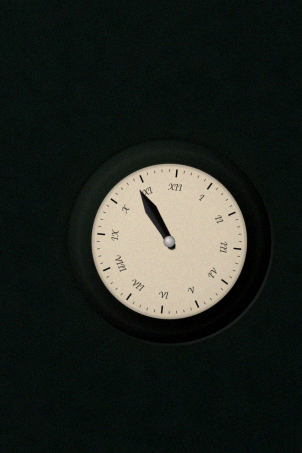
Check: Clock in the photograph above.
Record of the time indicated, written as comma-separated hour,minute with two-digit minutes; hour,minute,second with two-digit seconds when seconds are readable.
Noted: 10,54
